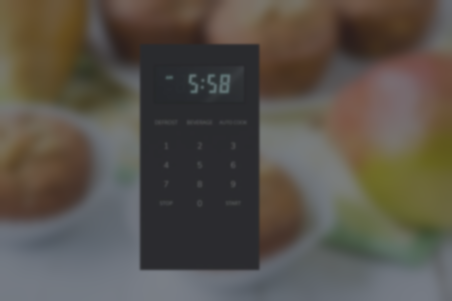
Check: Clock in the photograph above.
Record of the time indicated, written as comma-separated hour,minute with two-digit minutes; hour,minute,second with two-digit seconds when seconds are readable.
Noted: 5,58
